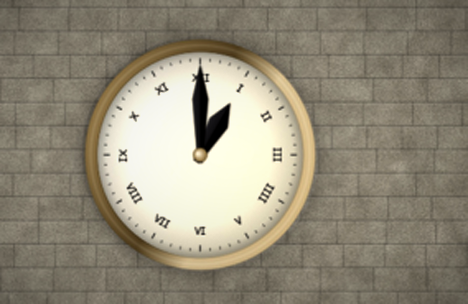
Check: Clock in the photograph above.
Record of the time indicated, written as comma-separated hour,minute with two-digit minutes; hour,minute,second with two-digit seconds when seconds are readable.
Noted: 1,00
